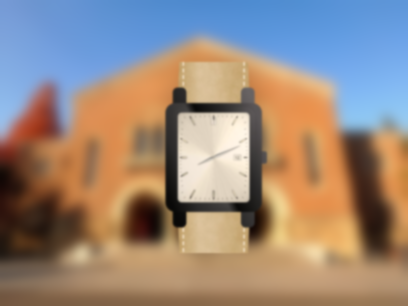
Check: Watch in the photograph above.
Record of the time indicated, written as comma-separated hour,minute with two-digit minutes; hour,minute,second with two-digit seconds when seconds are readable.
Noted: 8,11
